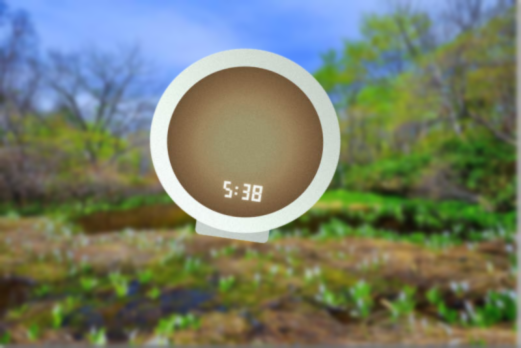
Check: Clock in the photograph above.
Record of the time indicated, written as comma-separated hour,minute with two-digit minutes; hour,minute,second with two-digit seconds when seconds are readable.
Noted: 5,38
